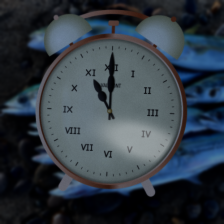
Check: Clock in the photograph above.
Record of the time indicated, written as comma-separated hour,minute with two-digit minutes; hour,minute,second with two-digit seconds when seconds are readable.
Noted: 11,00
